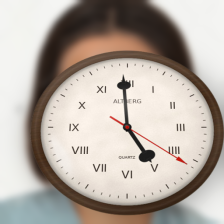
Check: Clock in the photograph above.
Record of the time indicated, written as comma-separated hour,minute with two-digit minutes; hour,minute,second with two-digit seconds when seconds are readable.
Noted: 4,59,21
